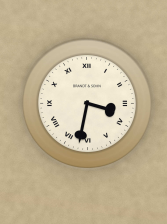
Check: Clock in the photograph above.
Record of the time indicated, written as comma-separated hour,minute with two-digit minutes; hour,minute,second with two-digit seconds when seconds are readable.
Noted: 3,32
